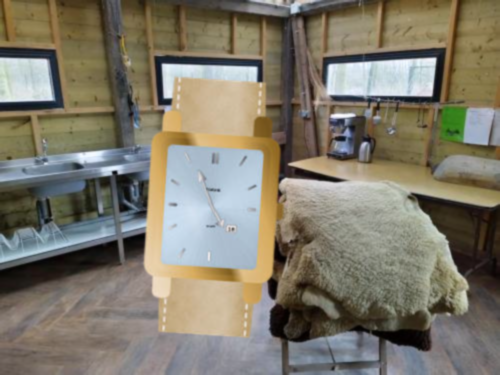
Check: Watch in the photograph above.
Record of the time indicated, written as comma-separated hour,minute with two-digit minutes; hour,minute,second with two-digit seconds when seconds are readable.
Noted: 4,56
